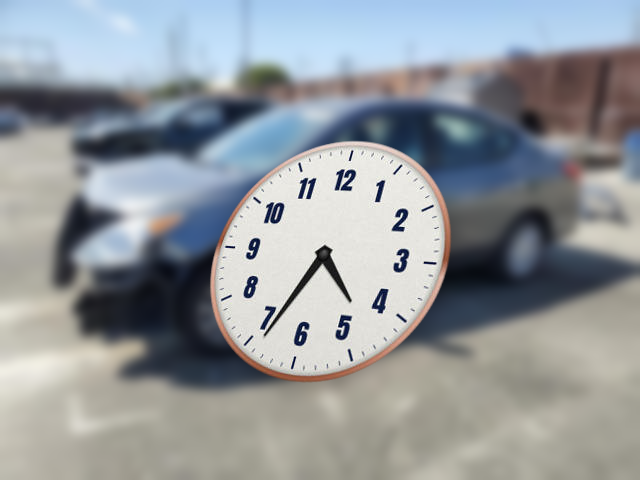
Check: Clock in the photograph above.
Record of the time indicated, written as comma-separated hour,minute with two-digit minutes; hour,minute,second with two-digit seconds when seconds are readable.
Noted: 4,34
